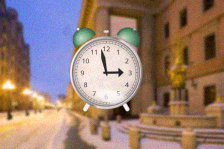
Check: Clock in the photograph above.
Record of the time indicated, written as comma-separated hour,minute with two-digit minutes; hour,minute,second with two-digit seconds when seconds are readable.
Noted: 2,58
